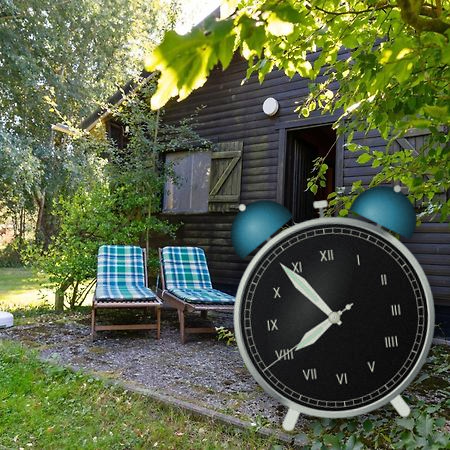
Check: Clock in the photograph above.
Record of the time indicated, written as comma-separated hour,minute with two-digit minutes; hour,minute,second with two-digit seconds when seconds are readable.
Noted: 7,53,40
